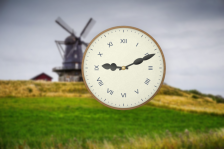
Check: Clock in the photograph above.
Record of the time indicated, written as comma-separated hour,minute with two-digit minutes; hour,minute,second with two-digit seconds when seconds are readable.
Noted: 9,11
